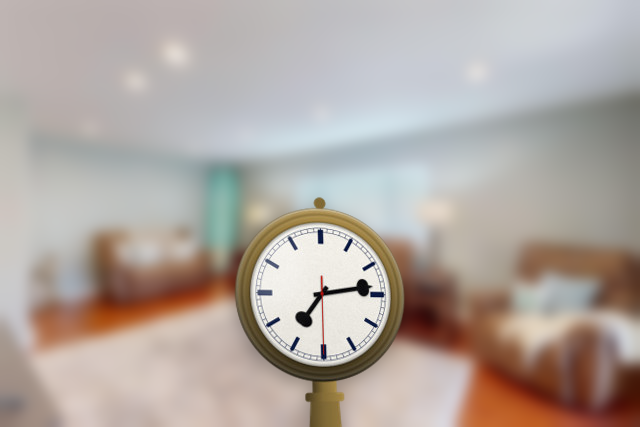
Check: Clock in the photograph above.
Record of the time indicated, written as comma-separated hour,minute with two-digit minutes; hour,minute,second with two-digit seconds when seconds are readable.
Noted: 7,13,30
